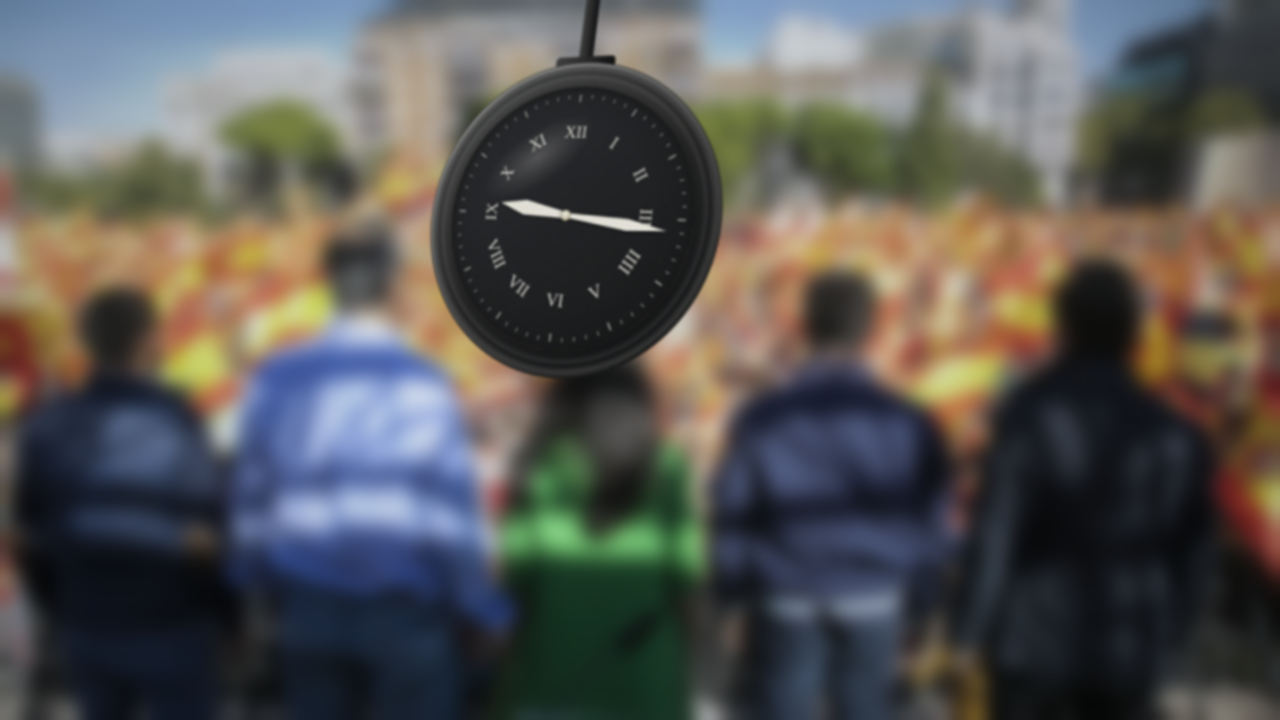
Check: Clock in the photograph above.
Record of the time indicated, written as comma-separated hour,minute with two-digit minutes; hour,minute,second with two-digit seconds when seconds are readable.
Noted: 9,16
